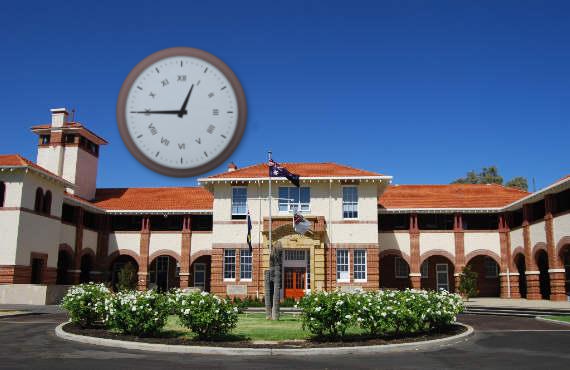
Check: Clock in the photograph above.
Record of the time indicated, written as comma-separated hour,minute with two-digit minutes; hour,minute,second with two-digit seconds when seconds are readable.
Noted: 12,45
